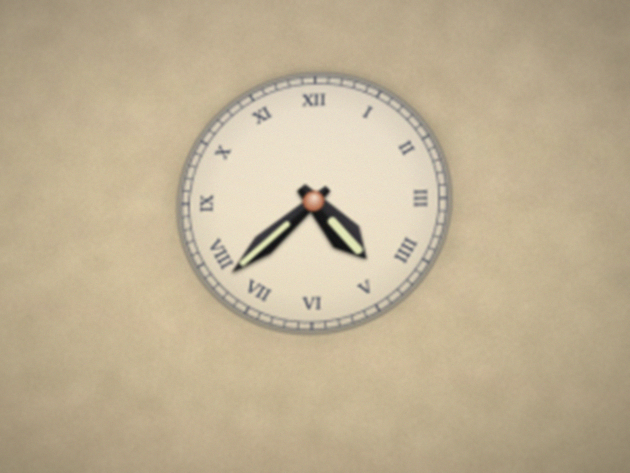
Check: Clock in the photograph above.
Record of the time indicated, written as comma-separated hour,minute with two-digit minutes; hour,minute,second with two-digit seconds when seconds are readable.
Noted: 4,38
